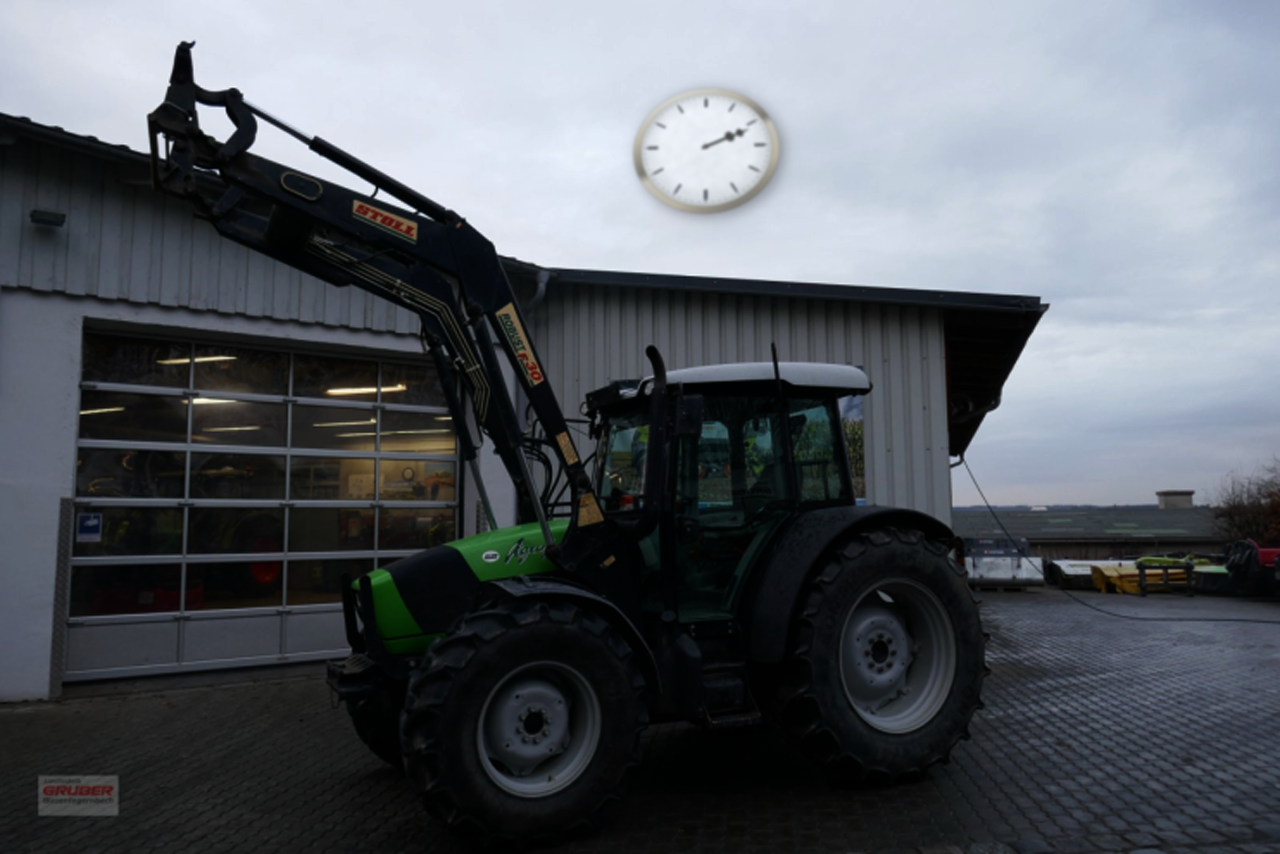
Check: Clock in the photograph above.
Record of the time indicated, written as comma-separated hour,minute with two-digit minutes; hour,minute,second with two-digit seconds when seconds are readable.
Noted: 2,11
